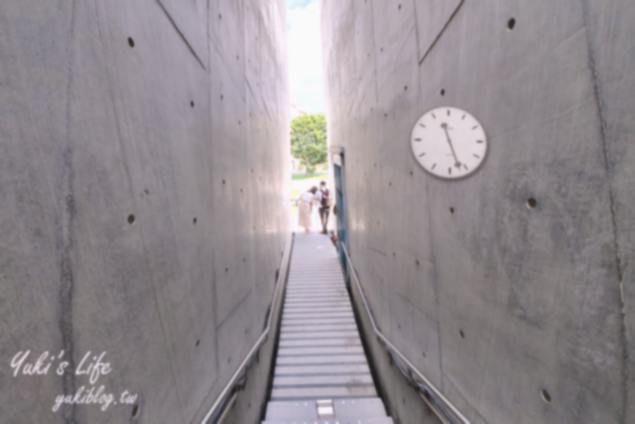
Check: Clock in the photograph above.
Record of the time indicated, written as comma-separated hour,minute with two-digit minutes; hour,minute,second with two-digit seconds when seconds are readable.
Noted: 11,27
